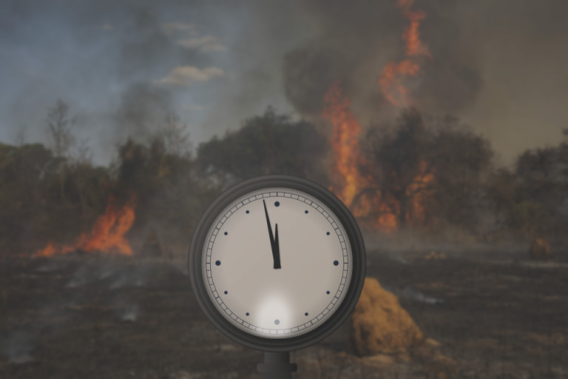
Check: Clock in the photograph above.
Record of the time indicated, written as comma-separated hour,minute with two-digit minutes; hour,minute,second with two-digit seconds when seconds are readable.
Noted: 11,58
